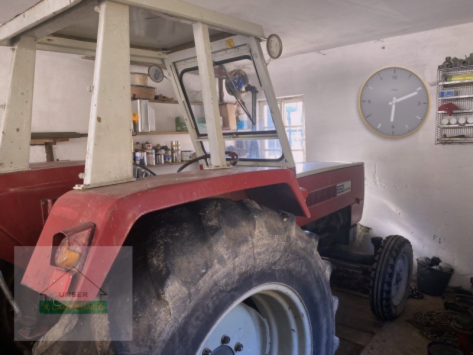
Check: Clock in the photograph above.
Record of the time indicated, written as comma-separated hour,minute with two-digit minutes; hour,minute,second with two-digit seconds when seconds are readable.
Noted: 6,11
